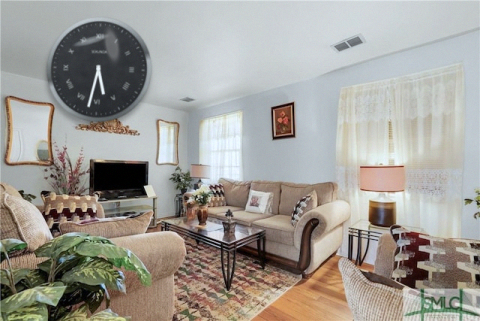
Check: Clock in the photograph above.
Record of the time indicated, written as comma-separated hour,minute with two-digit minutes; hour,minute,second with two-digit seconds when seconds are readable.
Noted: 5,32
